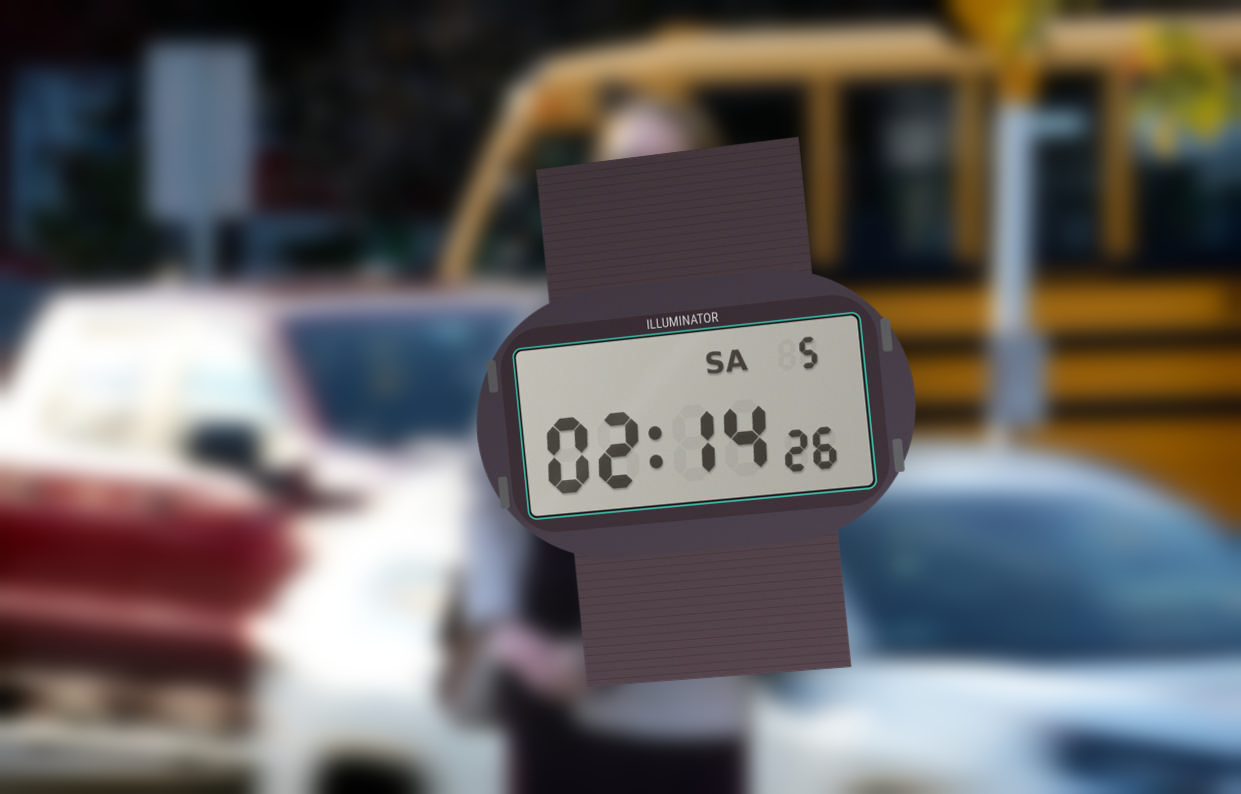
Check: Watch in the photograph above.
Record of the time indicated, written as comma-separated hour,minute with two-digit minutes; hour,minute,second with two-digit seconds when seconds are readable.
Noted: 2,14,26
